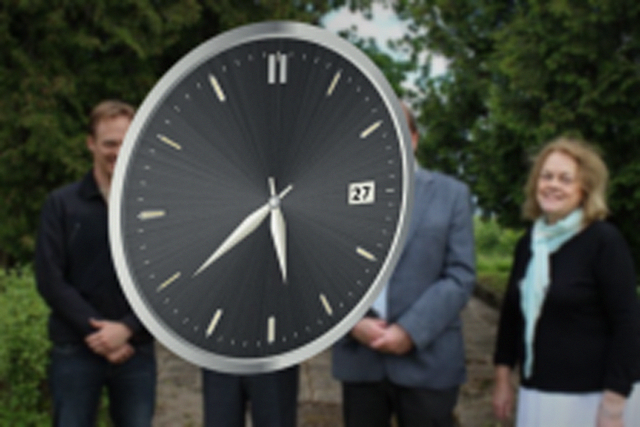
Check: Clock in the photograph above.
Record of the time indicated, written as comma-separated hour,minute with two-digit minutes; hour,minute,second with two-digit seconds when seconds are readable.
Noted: 5,39
